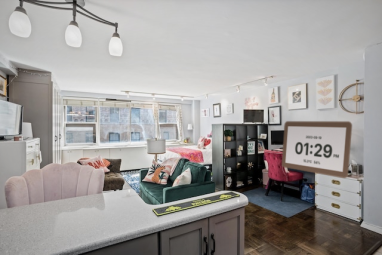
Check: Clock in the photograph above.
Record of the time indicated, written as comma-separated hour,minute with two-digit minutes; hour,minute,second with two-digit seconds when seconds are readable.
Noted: 1,29
